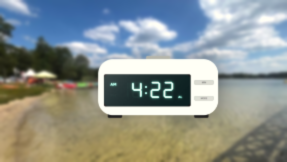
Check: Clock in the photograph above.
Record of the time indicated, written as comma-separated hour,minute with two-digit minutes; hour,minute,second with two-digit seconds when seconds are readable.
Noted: 4,22
